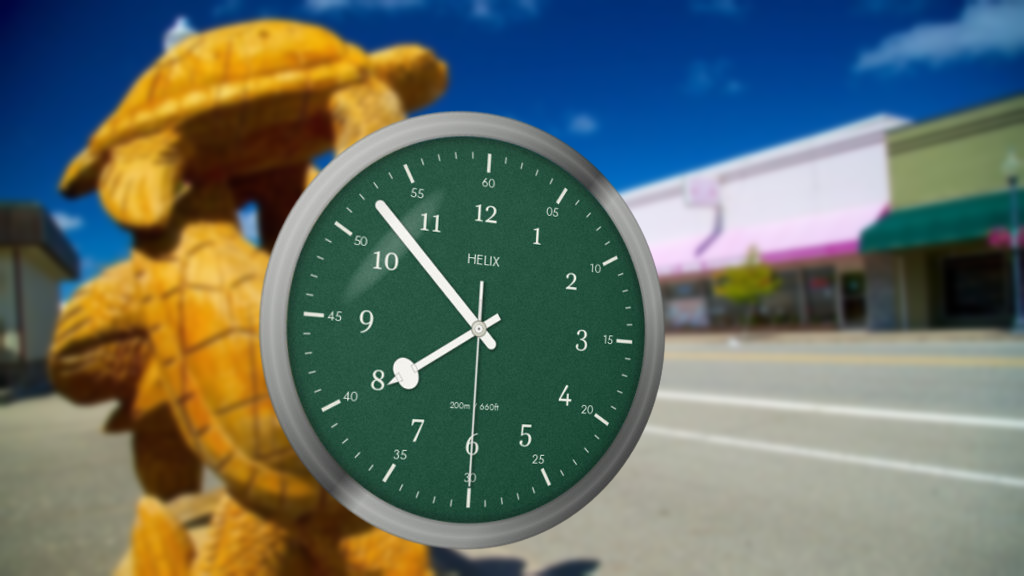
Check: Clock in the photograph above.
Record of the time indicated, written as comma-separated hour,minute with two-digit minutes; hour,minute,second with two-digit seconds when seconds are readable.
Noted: 7,52,30
